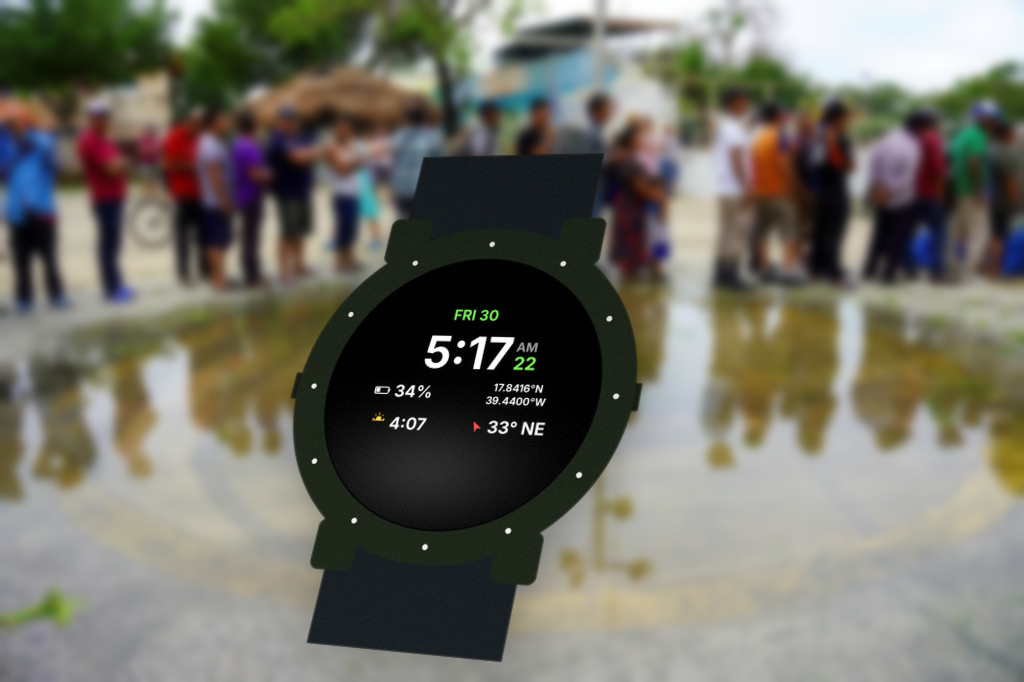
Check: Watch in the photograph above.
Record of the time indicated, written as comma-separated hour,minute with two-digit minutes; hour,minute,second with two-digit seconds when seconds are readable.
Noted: 5,17,22
